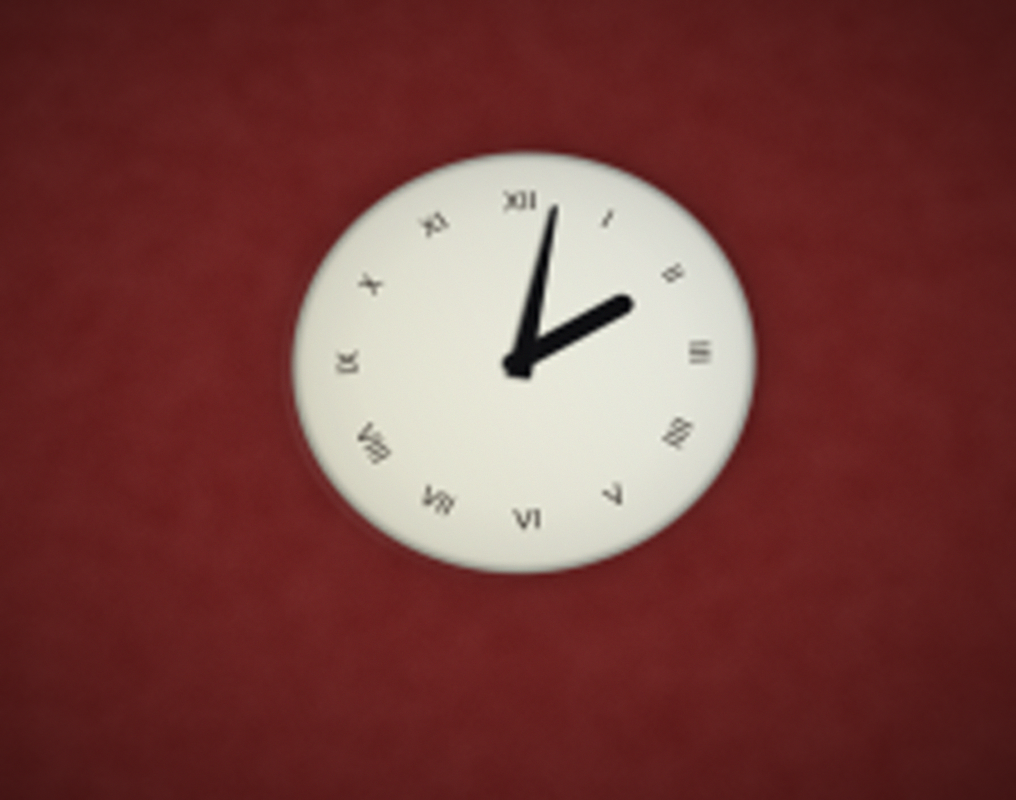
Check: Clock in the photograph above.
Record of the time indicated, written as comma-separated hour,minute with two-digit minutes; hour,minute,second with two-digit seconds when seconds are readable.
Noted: 2,02
